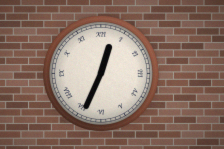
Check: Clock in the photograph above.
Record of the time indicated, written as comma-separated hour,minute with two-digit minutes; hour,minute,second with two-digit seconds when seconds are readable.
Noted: 12,34
